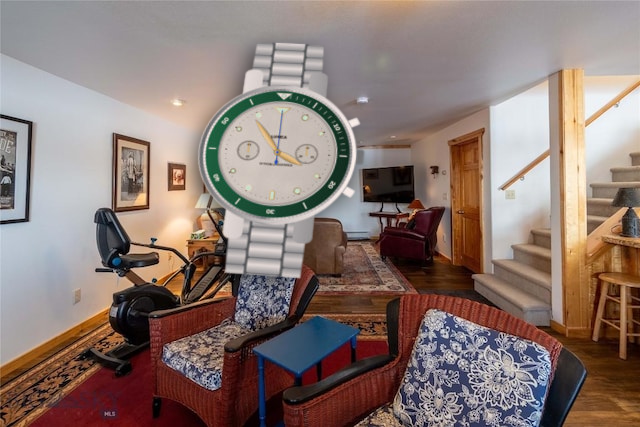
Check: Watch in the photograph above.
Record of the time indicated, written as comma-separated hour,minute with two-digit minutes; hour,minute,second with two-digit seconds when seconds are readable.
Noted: 3,54
